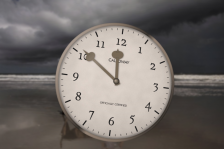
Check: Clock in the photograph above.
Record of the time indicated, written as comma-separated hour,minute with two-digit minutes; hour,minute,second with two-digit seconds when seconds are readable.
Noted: 11,51
